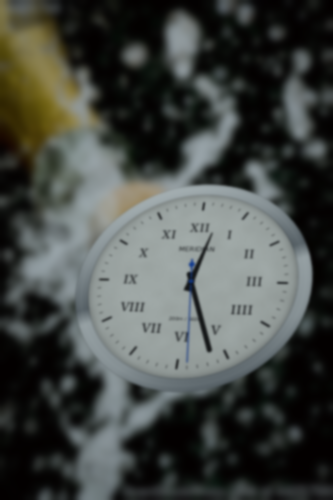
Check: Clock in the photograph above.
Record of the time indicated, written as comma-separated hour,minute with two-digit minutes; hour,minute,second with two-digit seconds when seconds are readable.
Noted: 12,26,29
